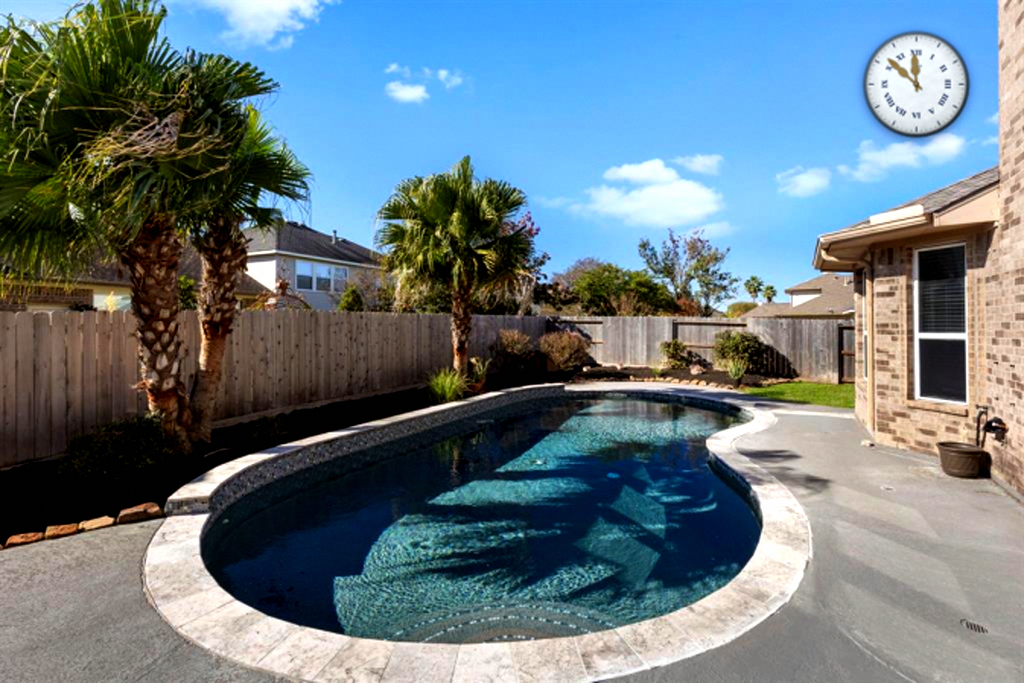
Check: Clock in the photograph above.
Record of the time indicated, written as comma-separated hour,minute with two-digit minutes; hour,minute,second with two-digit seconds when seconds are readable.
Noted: 11,52
